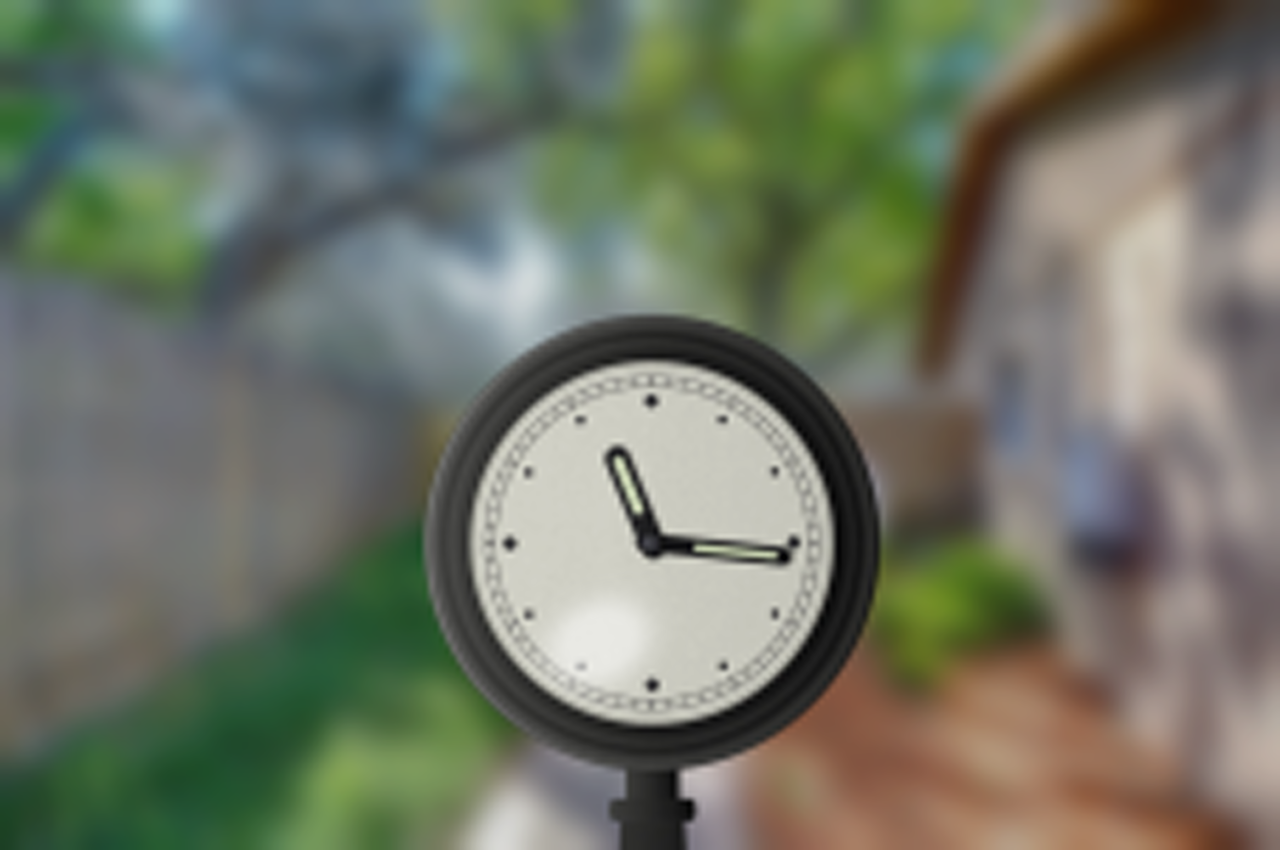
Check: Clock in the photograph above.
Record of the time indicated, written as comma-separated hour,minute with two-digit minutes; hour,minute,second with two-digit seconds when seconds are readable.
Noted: 11,16
